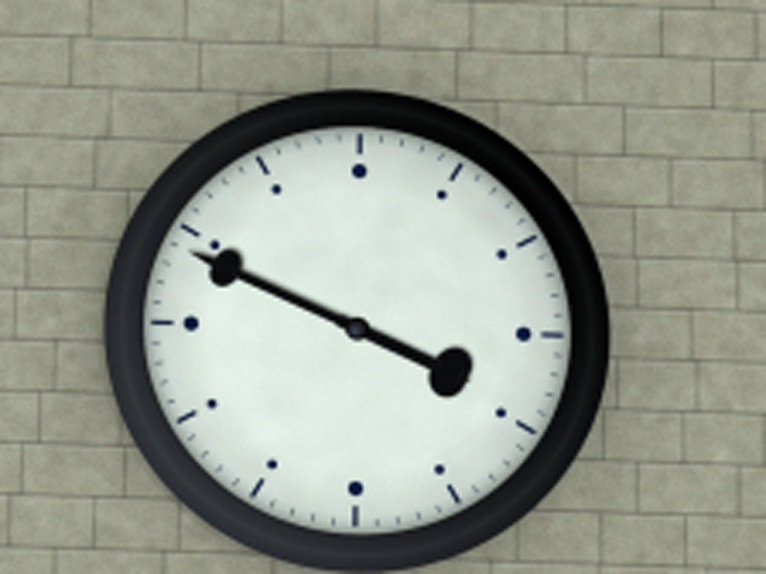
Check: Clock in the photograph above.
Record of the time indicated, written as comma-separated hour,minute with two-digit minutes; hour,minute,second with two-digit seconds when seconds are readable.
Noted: 3,49
